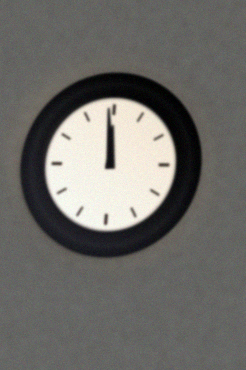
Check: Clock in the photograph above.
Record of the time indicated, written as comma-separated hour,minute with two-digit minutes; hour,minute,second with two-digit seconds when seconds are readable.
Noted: 11,59
